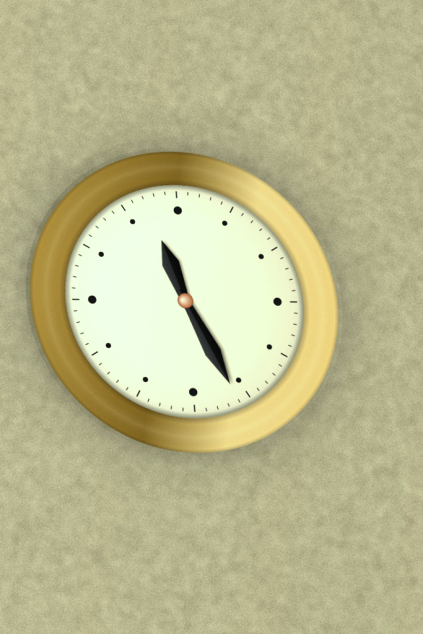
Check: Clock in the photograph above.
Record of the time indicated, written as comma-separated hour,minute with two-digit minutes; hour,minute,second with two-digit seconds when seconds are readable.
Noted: 11,26
